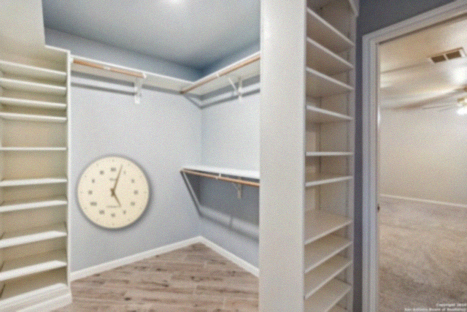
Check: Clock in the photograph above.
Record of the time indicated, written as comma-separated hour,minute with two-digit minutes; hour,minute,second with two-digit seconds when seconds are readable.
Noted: 5,03
